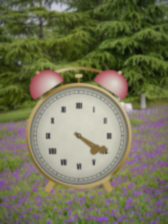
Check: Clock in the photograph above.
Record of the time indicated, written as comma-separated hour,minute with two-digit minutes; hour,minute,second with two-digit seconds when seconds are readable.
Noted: 4,20
